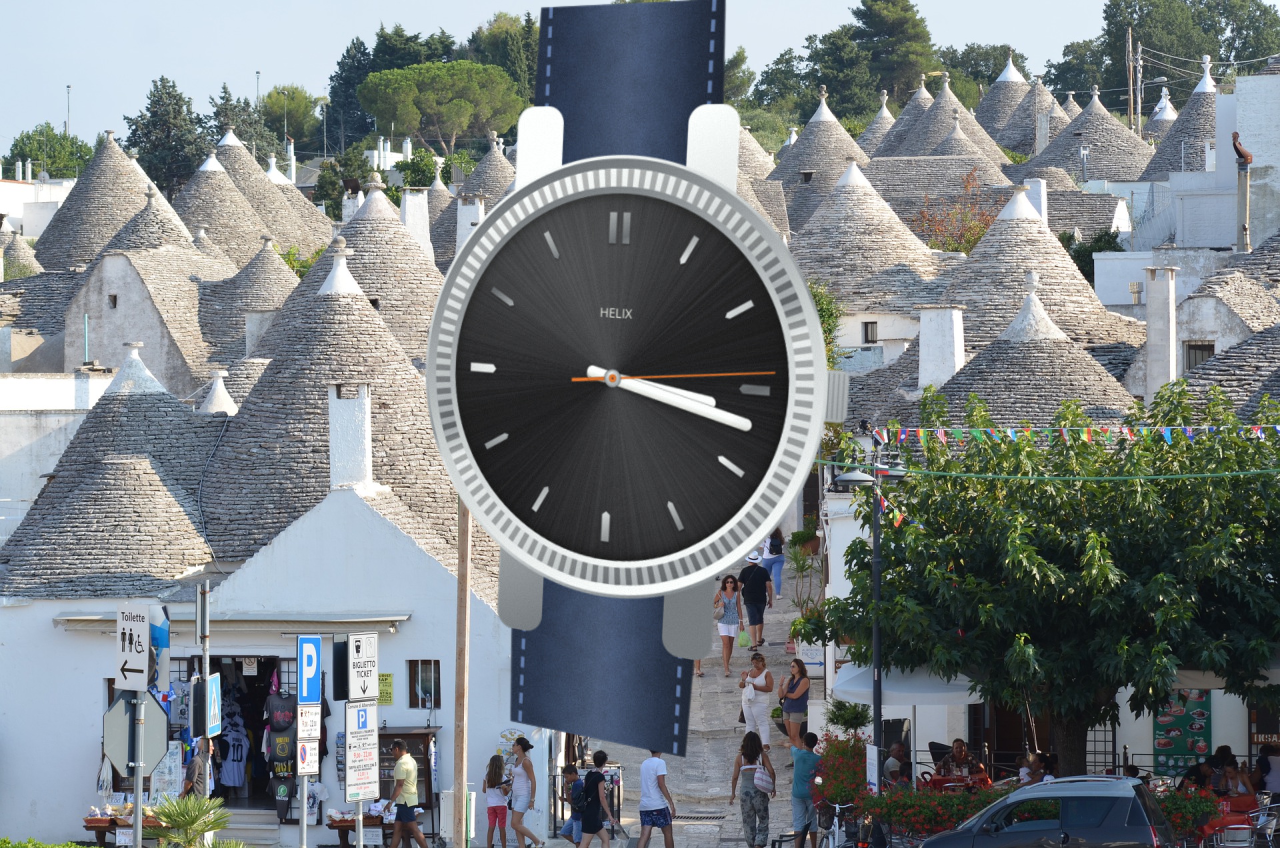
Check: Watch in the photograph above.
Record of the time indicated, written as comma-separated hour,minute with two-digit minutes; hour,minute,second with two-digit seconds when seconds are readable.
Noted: 3,17,14
